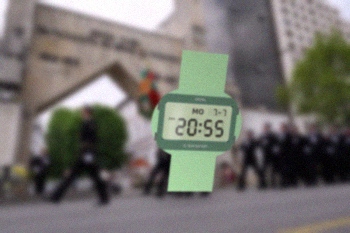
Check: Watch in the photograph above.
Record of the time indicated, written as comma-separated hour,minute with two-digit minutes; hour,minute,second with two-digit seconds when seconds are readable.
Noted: 20,55
